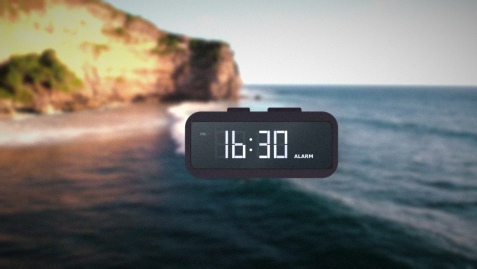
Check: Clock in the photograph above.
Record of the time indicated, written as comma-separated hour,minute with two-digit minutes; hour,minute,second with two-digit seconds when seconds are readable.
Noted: 16,30
